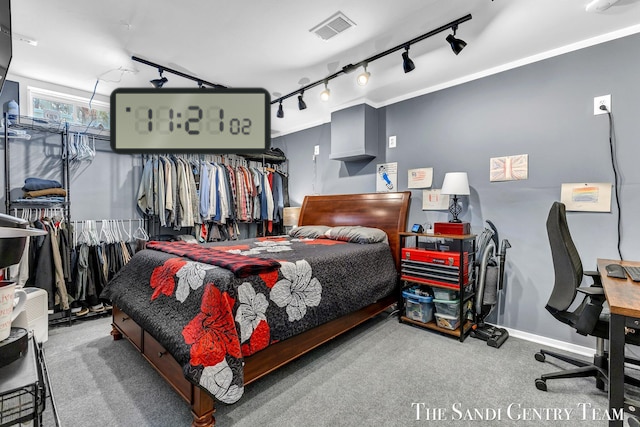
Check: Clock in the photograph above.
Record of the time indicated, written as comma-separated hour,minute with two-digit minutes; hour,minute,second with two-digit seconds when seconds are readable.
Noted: 11,21,02
